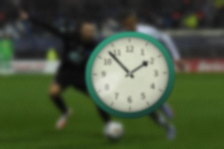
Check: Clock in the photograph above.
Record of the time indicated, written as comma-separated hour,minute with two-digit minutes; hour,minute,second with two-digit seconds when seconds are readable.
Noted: 1,53
